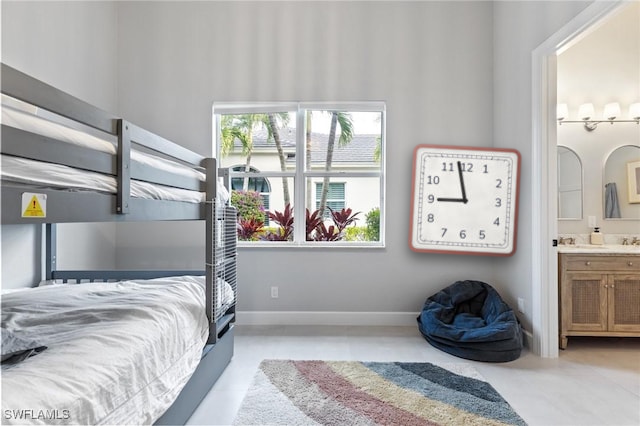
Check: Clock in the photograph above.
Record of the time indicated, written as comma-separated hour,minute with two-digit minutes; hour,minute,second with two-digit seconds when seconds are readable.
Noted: 8,58
